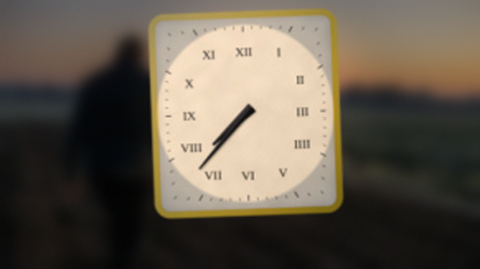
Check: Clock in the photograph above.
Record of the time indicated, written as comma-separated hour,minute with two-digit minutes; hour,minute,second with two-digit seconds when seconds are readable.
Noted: 7,37
